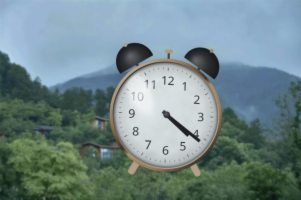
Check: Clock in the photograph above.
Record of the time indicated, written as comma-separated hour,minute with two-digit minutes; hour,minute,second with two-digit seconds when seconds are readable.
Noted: 4,21
